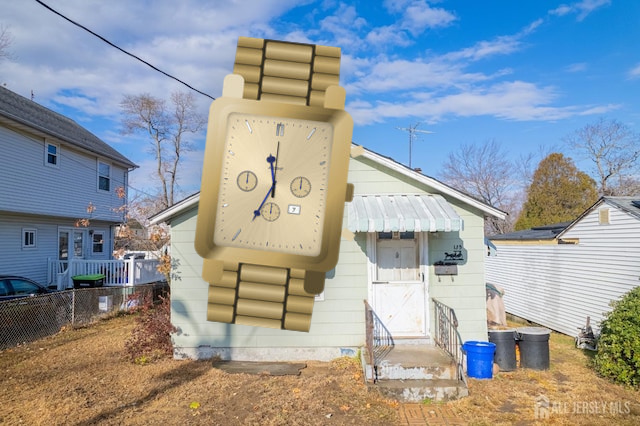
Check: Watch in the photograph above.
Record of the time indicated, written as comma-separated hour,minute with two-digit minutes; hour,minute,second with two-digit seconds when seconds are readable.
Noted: 11,34
